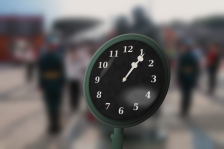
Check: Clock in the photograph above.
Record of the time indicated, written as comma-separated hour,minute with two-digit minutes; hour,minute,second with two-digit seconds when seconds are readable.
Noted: 1,06
